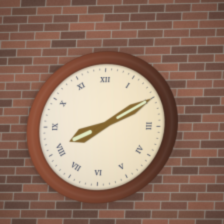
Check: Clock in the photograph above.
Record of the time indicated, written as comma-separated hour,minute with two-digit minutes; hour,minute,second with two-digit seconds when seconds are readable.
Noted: 8,10
